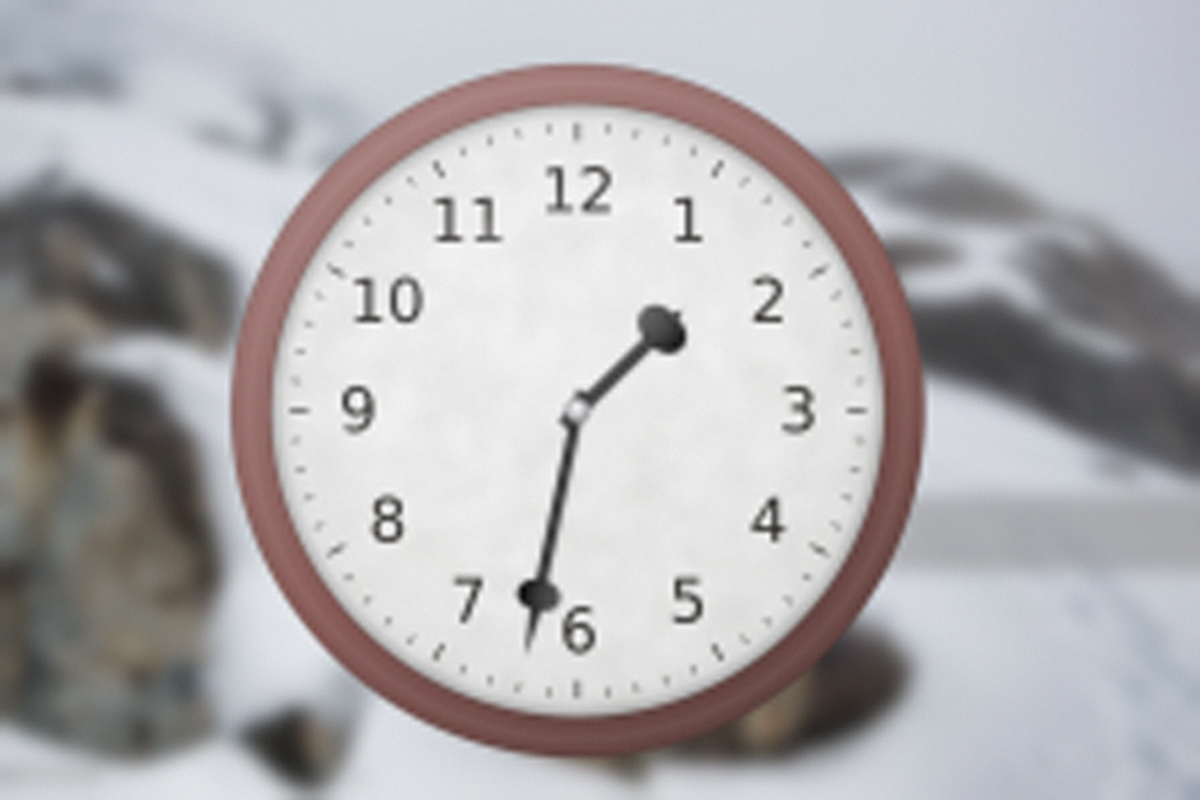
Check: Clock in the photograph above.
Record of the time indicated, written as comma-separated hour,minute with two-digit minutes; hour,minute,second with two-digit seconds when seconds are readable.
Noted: 1,32
